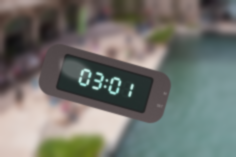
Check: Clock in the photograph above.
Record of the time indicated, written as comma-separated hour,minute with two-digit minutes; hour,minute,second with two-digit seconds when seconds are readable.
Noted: 3,01
